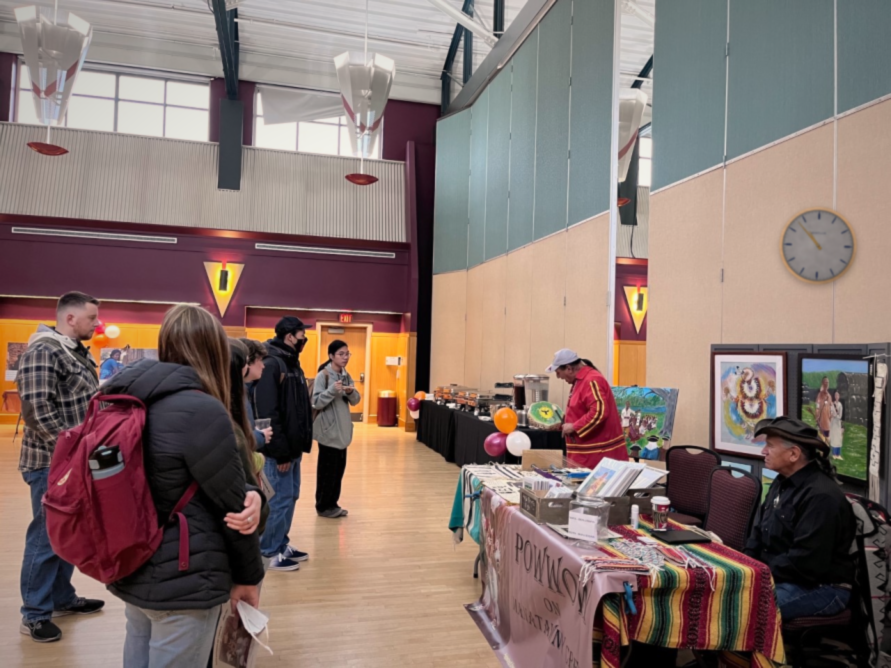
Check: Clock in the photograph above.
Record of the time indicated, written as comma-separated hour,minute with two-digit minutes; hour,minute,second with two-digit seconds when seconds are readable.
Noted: 10,53
